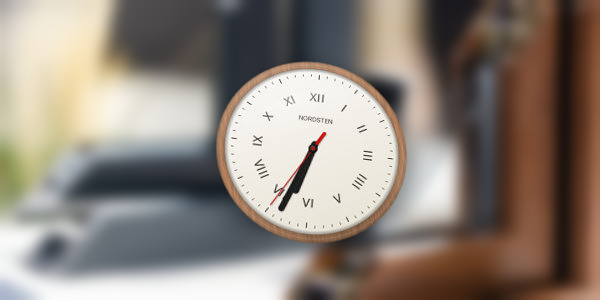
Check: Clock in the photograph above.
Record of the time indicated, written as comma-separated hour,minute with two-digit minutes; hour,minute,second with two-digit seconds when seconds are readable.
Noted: 6,33,35
